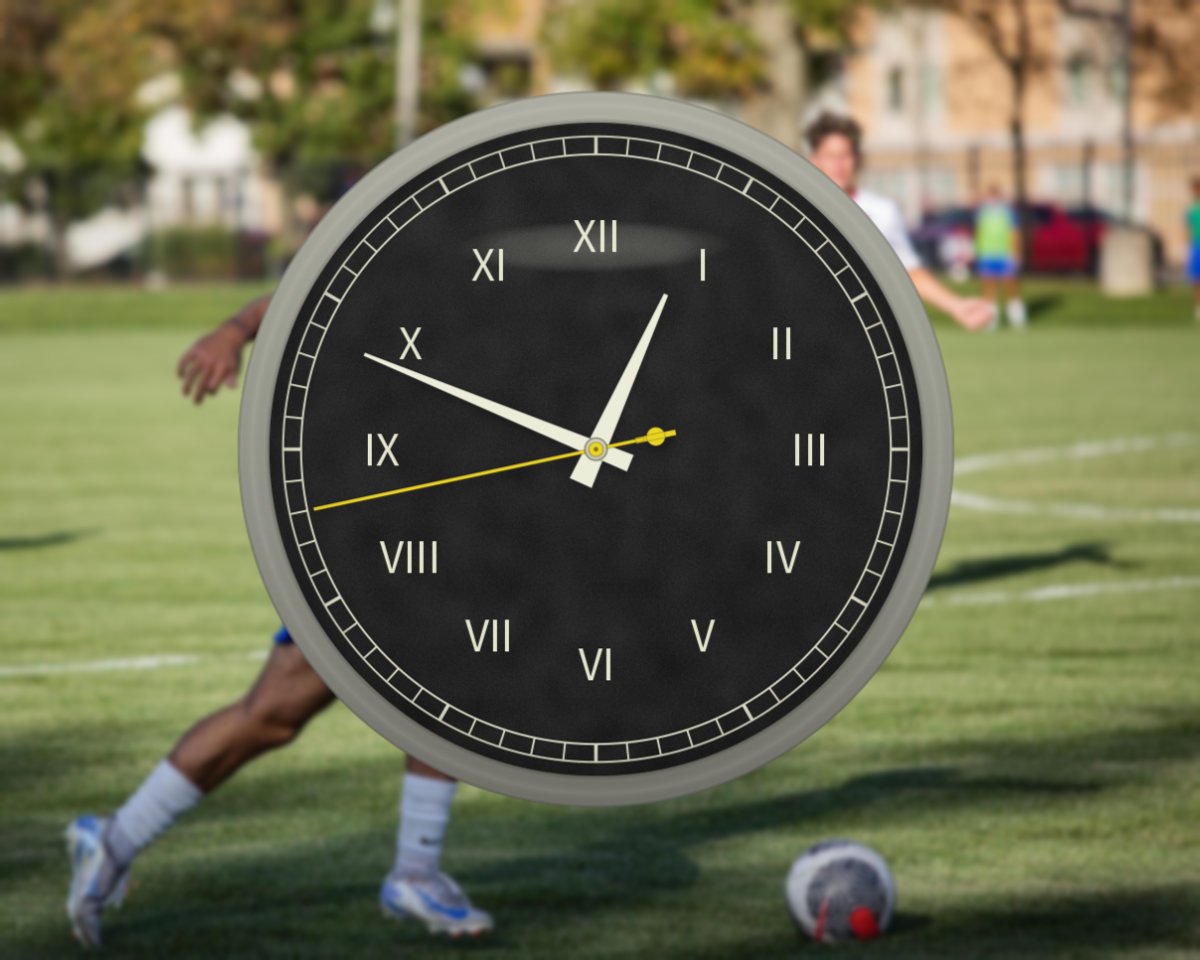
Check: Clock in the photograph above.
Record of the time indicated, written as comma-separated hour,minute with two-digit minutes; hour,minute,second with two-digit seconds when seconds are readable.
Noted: 12,48,43
